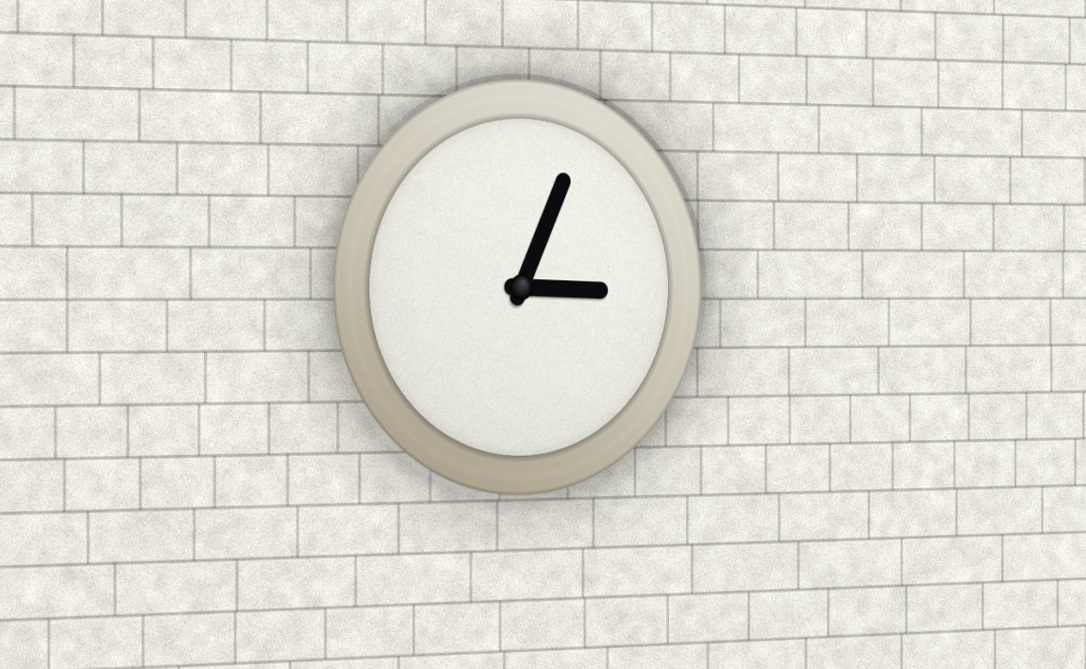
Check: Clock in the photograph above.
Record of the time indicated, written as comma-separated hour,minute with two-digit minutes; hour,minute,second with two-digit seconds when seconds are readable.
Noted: 3,04
